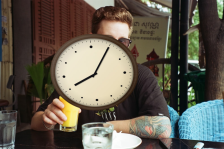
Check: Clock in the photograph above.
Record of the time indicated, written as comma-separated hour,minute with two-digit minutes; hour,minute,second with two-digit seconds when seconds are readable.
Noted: 8,05
